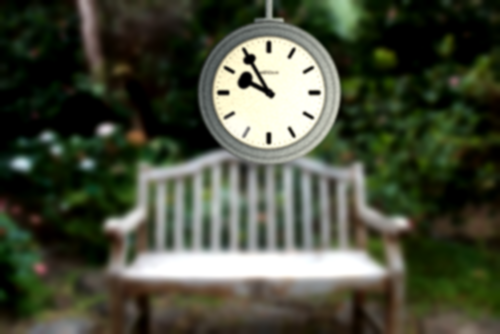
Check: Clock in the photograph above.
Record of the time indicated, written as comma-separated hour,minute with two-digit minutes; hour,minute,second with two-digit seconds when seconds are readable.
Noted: 9,55
